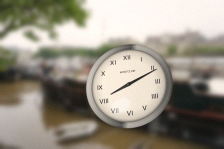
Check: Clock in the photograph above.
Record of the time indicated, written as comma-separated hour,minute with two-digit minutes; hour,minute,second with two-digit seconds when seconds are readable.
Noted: 8,11
